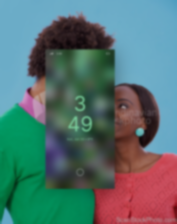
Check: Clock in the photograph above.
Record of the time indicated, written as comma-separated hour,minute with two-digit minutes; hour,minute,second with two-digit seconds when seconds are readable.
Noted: 3,49
